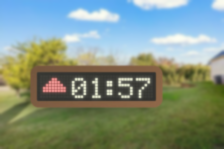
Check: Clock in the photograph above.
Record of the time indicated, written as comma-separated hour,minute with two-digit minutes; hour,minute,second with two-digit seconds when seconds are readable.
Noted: 1,57
